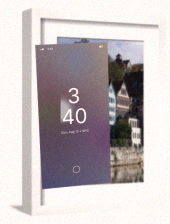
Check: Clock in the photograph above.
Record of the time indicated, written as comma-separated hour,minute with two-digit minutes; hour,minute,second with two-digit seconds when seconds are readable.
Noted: 3,40
